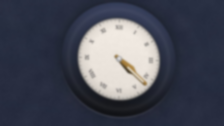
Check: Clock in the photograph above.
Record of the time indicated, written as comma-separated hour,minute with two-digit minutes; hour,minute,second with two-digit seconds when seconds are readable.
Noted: 4,22
